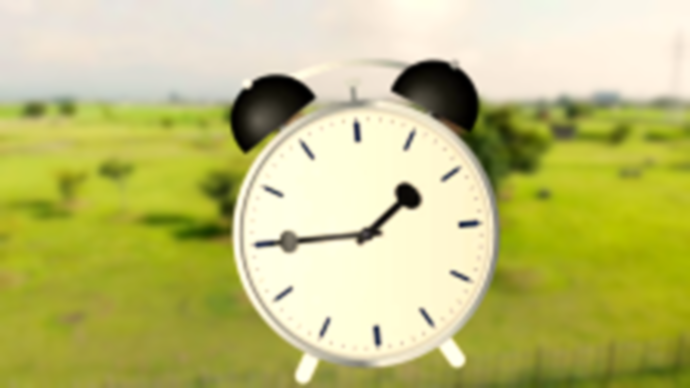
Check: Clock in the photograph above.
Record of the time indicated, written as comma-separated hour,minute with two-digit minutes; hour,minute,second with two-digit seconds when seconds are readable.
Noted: 1,45
